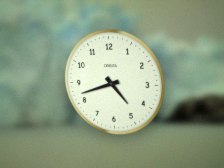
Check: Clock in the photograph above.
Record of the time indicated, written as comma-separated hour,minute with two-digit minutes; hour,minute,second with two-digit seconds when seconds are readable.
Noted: 4,42
